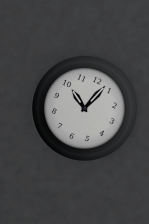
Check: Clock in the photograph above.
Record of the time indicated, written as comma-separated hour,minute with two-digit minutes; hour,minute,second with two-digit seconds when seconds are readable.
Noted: 10,03
